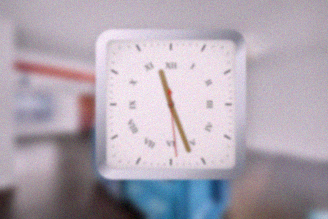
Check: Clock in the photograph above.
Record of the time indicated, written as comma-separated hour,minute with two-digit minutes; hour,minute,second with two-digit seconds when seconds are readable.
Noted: 11,26,29
